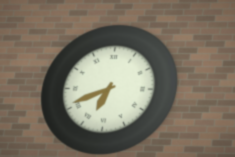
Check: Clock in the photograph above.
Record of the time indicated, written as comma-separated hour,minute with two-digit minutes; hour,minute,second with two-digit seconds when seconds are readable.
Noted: 6,41
